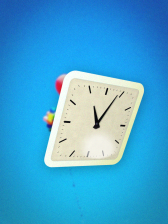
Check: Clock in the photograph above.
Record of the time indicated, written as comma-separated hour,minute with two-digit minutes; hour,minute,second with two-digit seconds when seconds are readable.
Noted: 11,04
